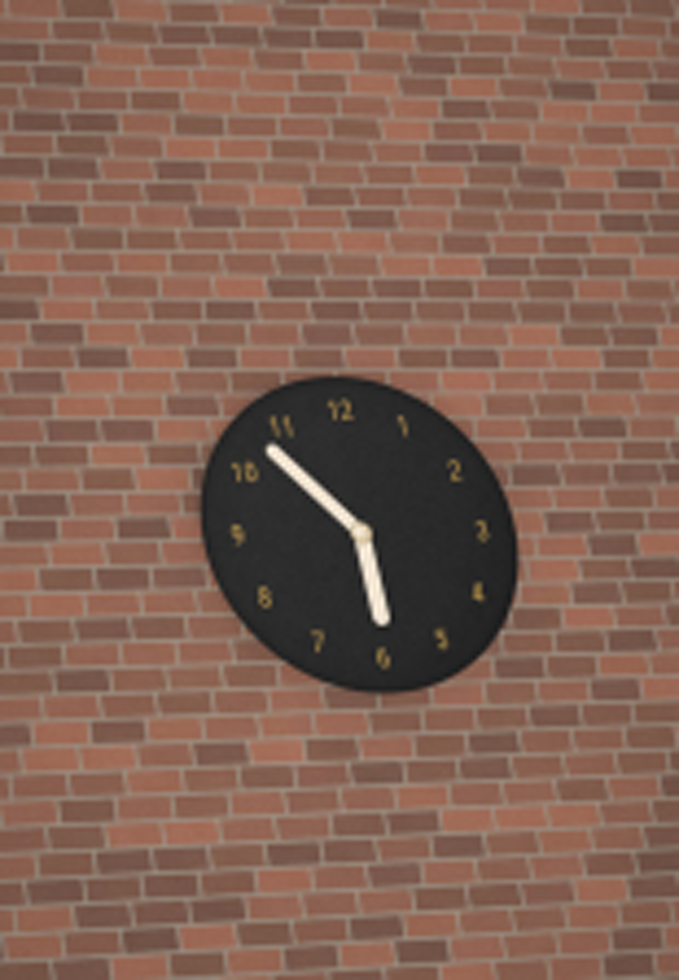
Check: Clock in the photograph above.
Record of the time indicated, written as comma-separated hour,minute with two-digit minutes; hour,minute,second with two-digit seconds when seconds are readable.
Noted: 5,53
